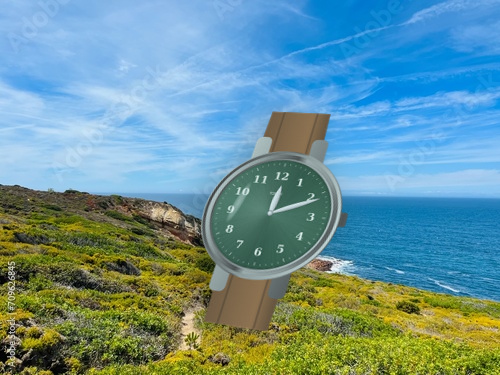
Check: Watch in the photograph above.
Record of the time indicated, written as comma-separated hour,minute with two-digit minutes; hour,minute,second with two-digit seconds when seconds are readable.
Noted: 12,11
